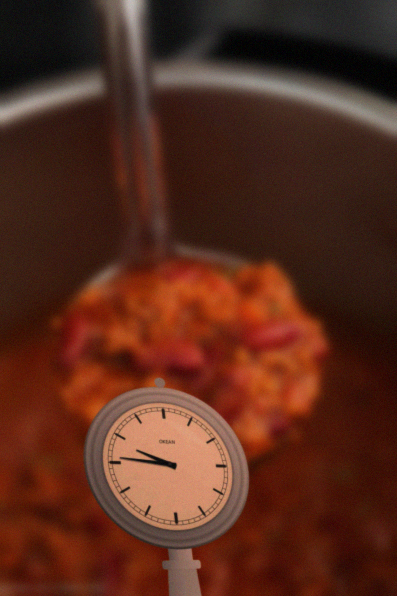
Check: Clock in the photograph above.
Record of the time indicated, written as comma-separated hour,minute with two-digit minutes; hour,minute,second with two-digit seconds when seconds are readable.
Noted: 9,46
